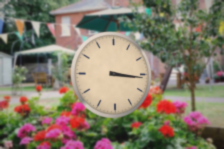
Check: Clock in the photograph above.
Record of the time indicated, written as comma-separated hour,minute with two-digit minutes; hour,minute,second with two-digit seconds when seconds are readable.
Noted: 3,16
